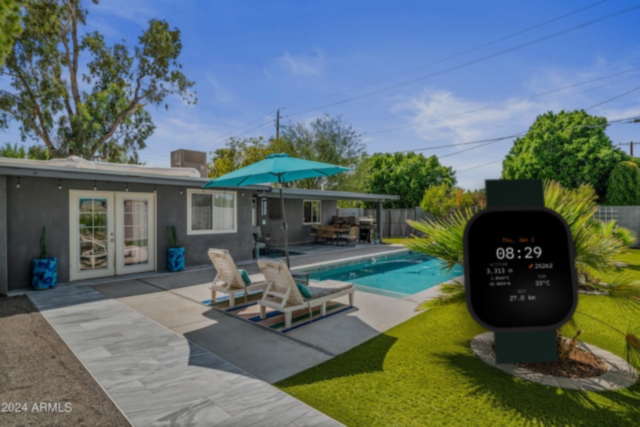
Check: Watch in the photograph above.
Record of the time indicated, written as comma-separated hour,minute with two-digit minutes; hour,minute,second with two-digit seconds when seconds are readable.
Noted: 8,29
